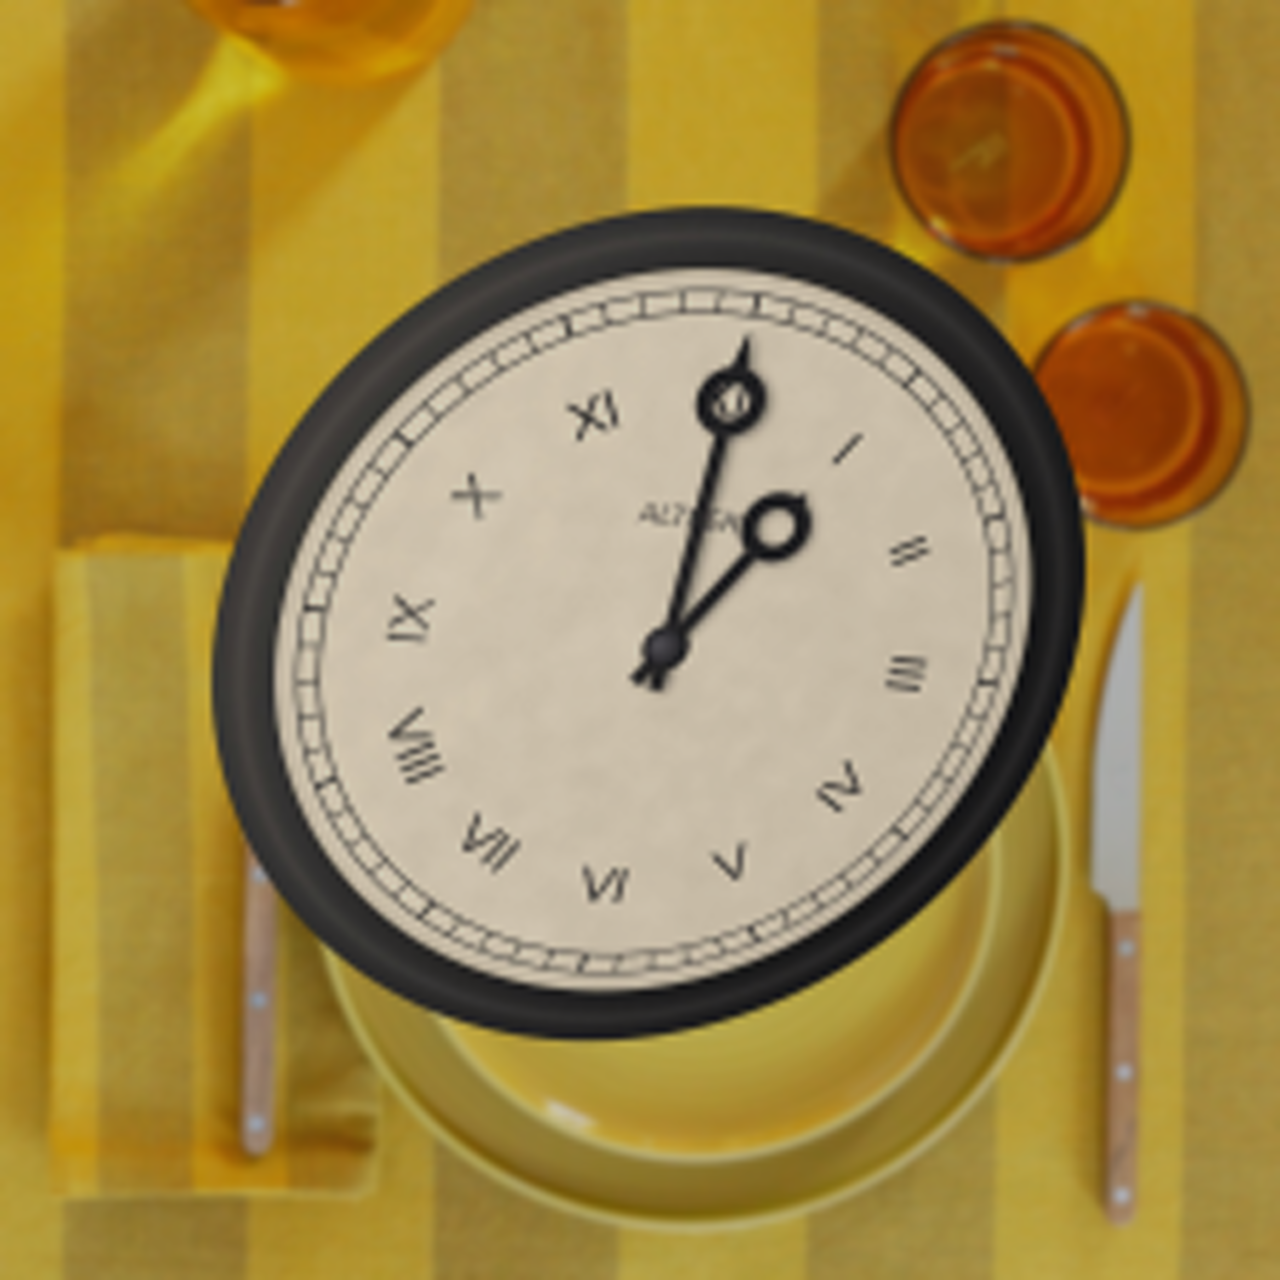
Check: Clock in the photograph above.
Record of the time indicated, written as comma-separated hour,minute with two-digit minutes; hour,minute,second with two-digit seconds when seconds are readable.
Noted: 1,00
